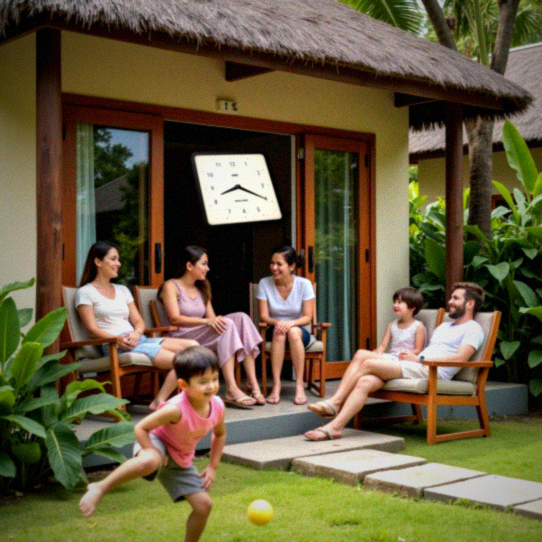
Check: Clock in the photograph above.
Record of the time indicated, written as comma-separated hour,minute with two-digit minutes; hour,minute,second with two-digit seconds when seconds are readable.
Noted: 8,20
